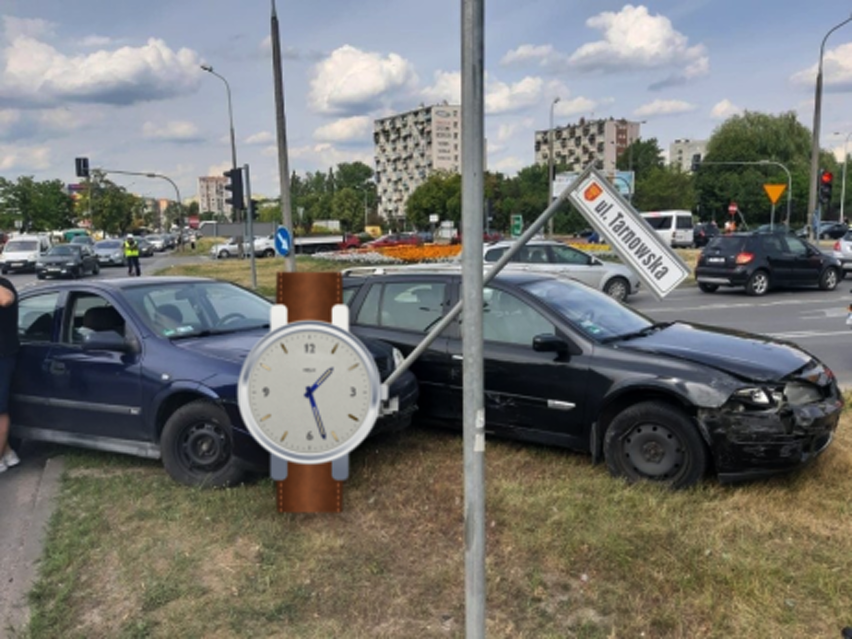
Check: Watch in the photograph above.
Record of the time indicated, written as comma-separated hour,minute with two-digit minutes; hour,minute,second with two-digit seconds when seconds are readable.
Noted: 1,27
